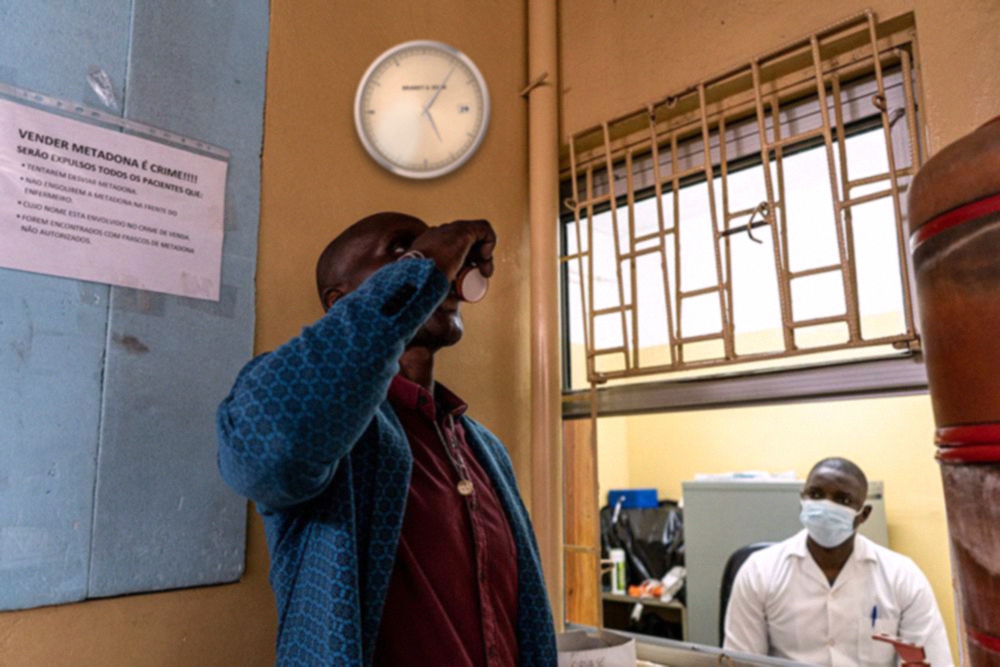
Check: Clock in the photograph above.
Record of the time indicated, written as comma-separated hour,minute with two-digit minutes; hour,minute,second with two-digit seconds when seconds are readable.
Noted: 5,06
